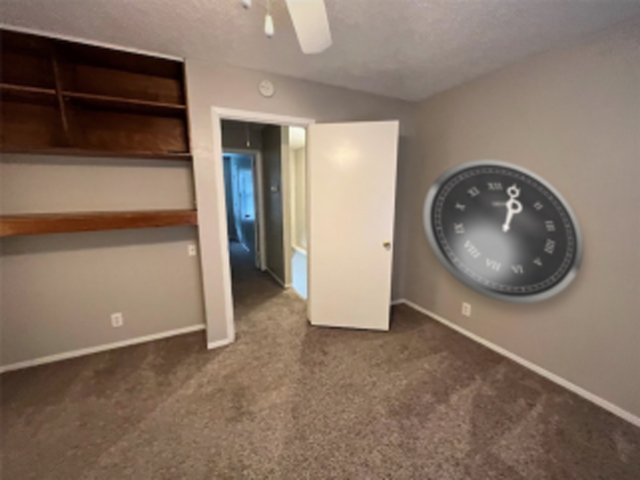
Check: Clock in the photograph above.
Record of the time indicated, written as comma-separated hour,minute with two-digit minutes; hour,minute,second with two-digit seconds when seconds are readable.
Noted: 1,04
